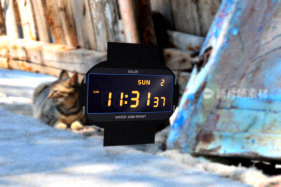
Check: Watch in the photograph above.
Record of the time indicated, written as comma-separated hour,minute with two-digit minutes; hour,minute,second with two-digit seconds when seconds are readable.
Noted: 11,31,37
